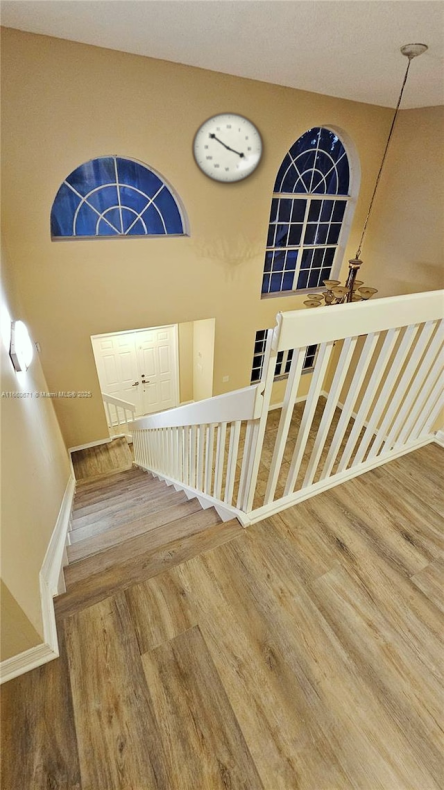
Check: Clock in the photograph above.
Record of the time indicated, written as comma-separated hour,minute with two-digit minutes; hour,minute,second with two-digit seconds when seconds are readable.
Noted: 3,51
